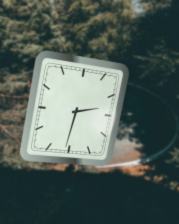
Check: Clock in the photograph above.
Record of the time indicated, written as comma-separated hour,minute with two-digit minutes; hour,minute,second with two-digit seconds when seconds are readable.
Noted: 2,31
